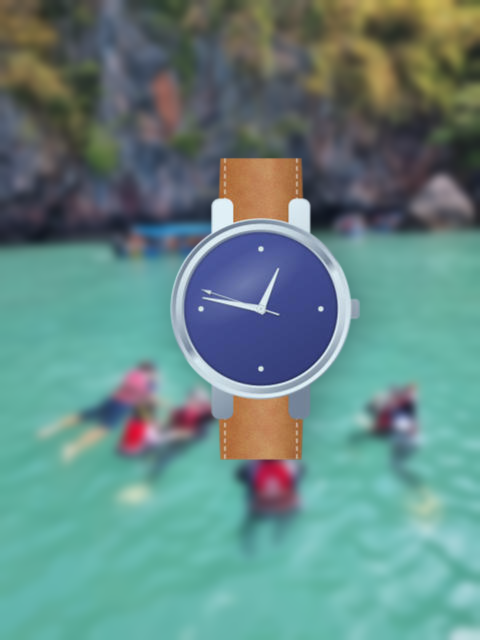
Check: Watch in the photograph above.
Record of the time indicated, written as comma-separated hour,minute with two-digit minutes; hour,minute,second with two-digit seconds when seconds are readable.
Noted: 12,46,48
